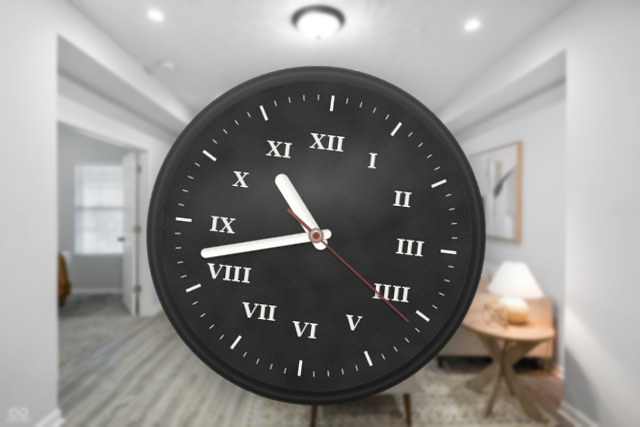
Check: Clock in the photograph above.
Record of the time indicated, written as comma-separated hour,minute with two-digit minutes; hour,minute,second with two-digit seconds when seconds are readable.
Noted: 10,42,21
